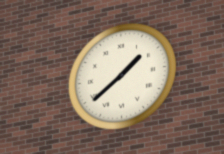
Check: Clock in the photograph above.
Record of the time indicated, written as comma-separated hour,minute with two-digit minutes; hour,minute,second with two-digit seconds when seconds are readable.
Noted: 1,39
